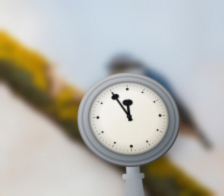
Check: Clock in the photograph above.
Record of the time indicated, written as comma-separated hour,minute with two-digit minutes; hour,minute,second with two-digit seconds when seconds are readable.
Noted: 11,55
